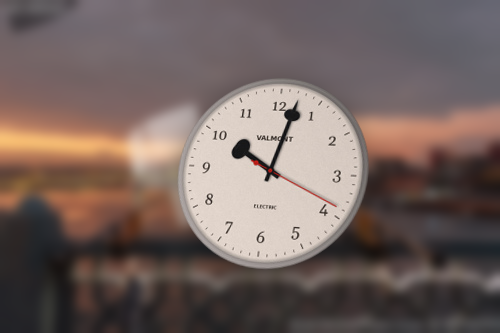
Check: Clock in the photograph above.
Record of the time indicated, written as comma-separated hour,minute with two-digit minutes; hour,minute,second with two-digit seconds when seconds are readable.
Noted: 10,02,19
